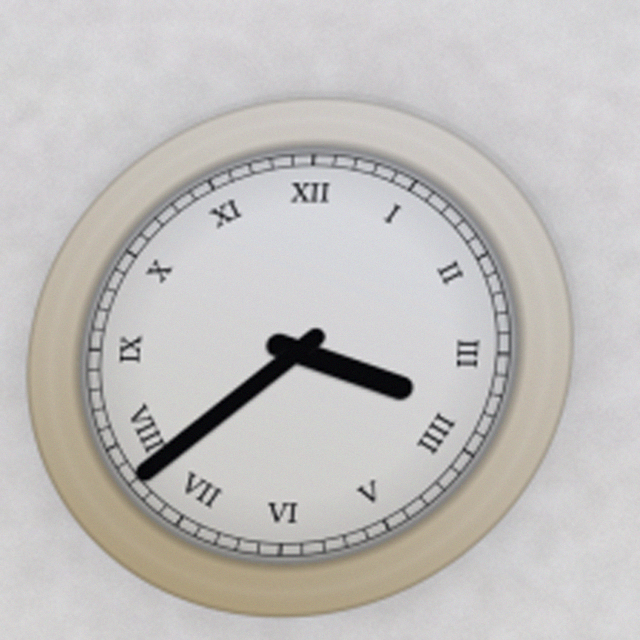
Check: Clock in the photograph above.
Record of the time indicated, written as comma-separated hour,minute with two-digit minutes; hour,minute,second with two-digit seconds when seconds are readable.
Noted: 3,38
